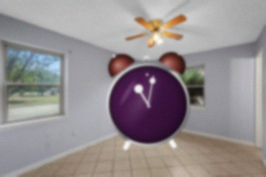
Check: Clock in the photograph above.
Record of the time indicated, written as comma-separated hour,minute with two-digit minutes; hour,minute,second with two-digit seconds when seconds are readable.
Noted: 11,02
